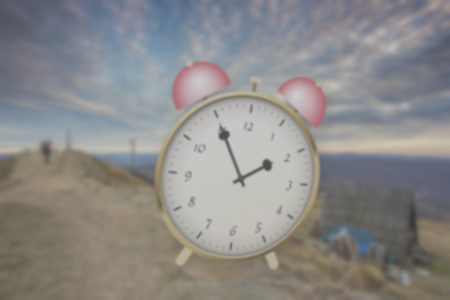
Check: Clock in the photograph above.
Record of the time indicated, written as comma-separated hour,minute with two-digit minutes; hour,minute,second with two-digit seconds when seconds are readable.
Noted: 1,55
